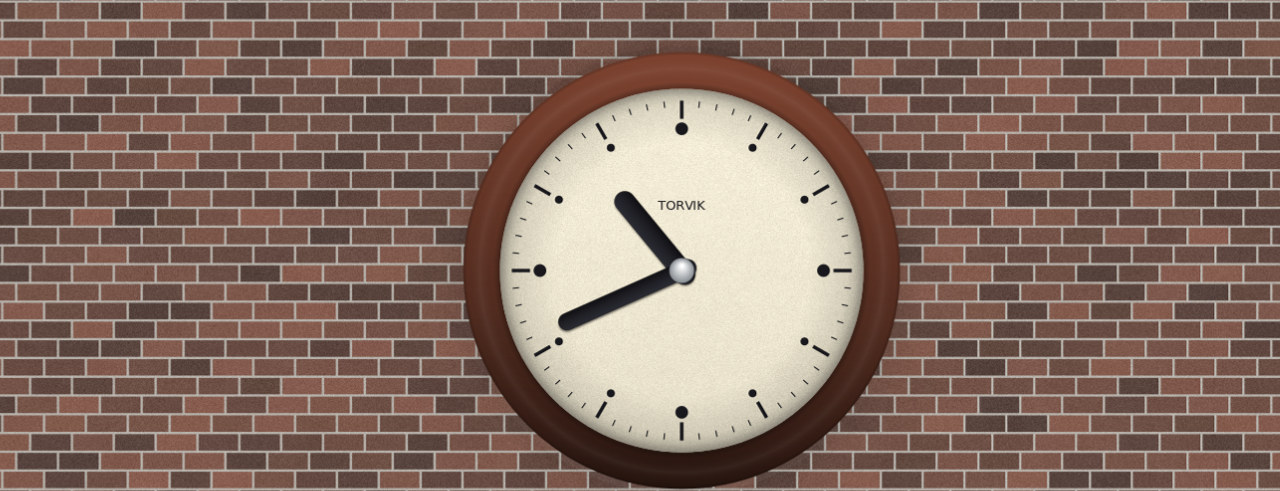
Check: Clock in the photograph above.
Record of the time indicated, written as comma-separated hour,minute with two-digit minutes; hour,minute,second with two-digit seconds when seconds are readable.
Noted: 10,41
